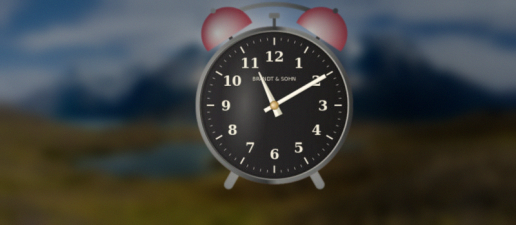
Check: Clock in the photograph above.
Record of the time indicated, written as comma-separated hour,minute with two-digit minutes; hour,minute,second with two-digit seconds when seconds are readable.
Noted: 11,10
